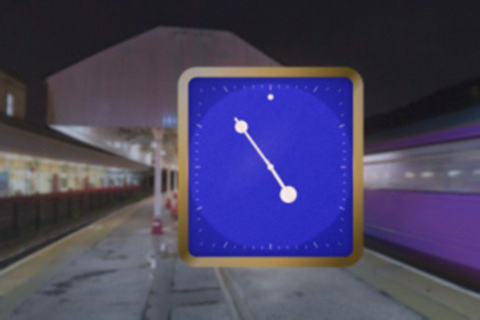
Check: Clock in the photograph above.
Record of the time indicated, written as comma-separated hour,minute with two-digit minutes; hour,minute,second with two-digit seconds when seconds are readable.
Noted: 4,54
